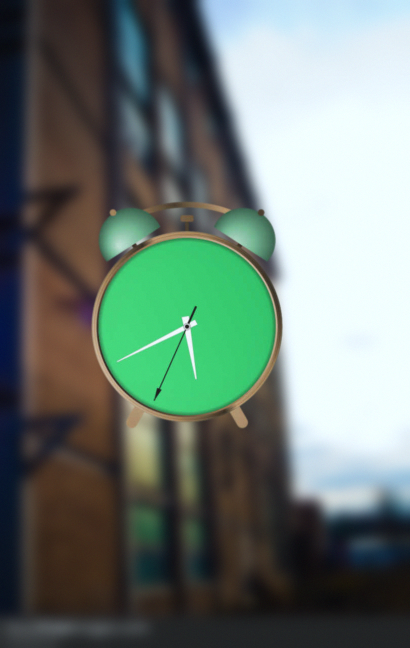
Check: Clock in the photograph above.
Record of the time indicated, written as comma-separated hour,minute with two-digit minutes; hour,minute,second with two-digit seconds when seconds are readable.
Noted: 5,40,34
